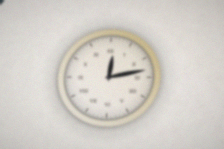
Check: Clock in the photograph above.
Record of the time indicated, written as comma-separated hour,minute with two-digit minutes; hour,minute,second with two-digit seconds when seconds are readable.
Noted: 12,13
